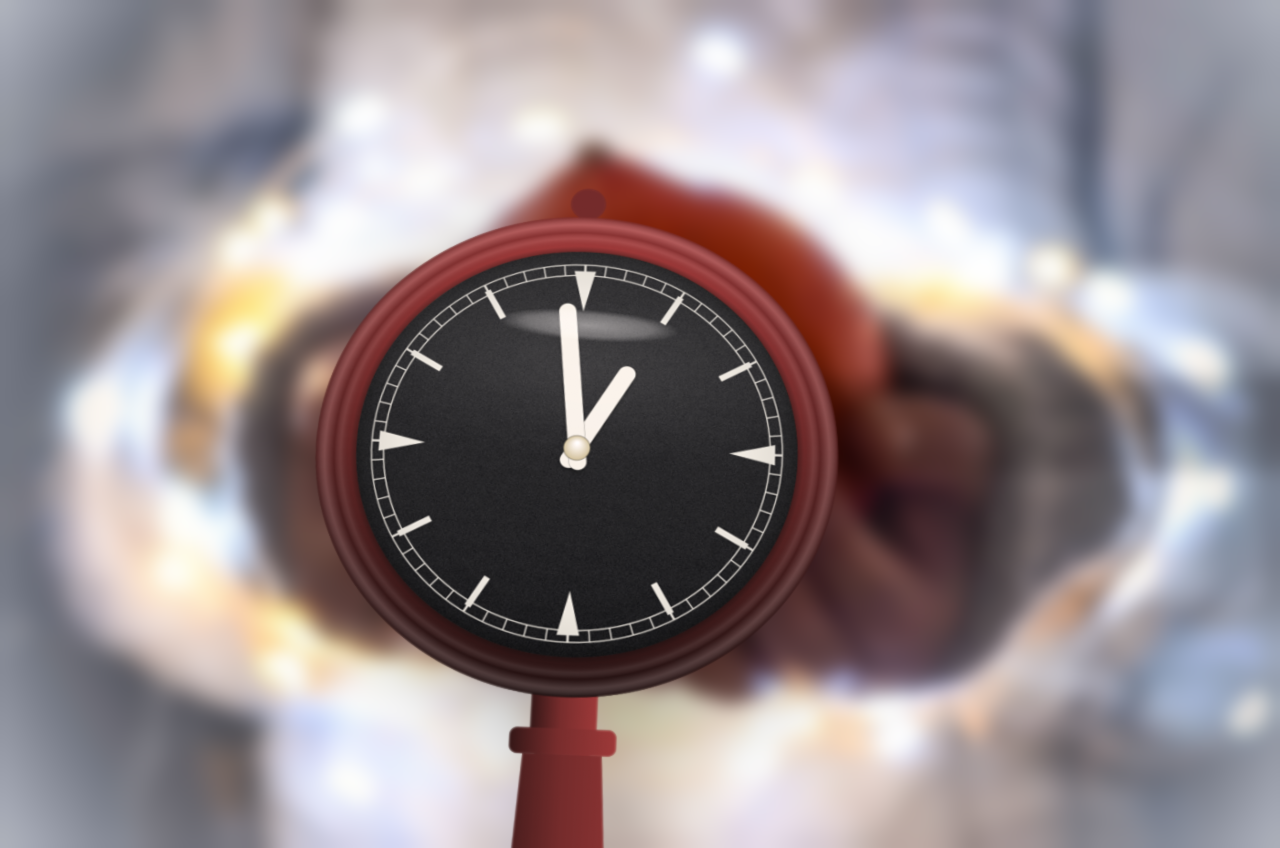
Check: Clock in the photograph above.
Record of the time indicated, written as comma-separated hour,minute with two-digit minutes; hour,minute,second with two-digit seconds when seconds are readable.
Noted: 12,59
